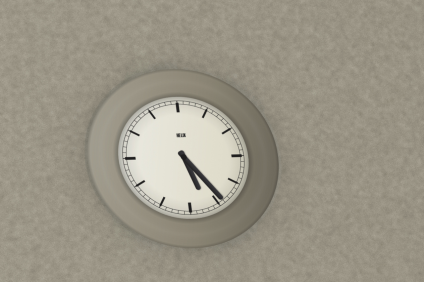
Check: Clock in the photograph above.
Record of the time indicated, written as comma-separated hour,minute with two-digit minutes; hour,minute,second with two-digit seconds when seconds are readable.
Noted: 5,24
